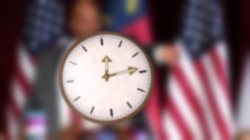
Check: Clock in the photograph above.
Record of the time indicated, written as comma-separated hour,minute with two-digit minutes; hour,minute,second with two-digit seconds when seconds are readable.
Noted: 12,14
